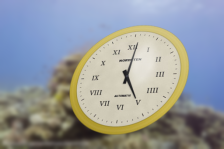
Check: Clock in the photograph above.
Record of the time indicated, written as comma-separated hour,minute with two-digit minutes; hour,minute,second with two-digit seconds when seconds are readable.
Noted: 5,01
